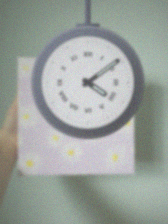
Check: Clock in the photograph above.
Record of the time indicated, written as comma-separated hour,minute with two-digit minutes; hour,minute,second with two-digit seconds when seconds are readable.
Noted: 4,09
